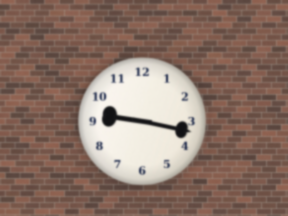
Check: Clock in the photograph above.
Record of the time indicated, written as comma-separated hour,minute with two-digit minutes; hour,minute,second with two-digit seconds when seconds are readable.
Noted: 9,17
